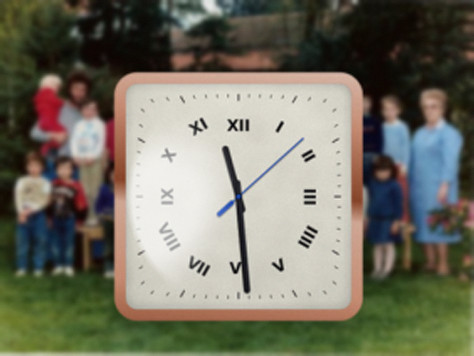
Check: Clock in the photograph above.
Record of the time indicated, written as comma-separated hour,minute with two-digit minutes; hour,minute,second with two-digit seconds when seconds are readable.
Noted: 11,29,08
